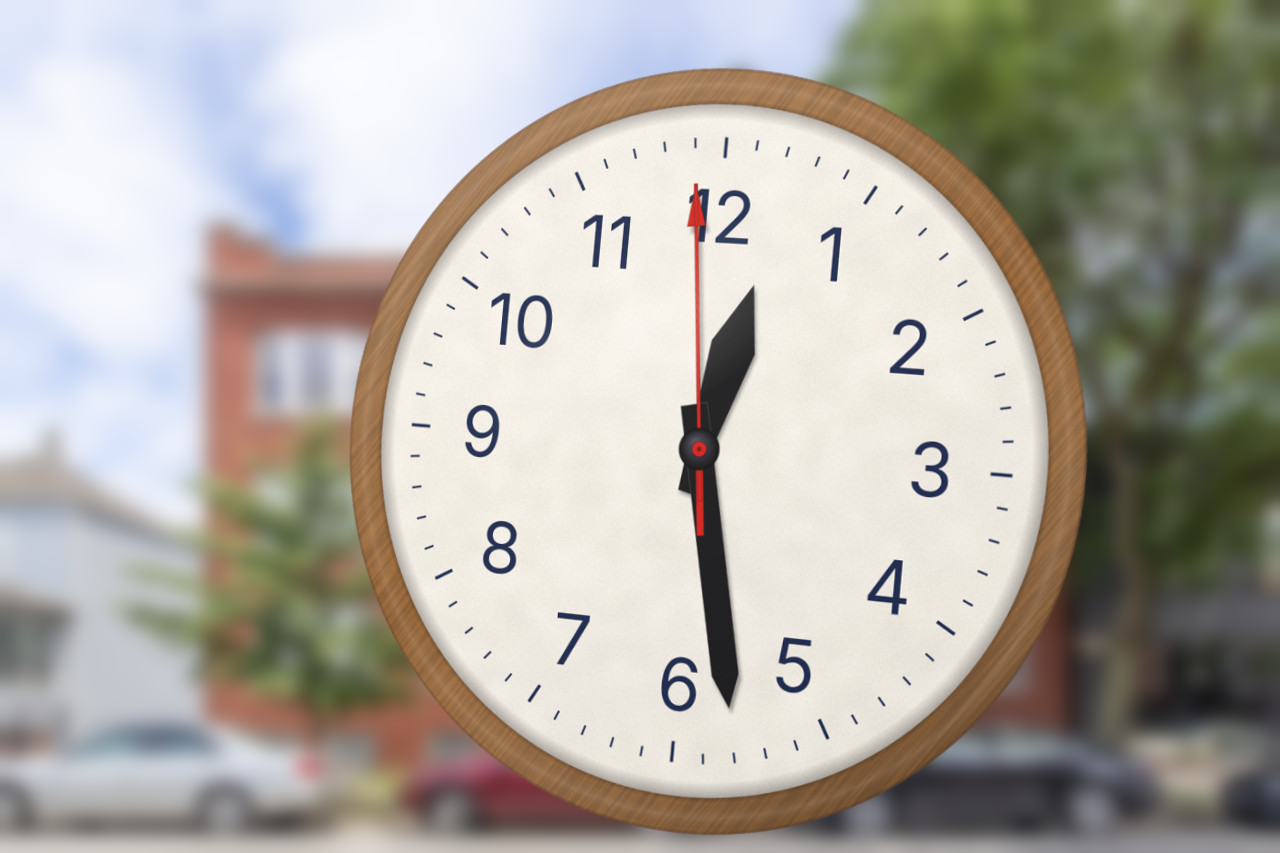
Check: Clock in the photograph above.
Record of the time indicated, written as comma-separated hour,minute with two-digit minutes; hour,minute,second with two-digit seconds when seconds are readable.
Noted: 12,27,59
